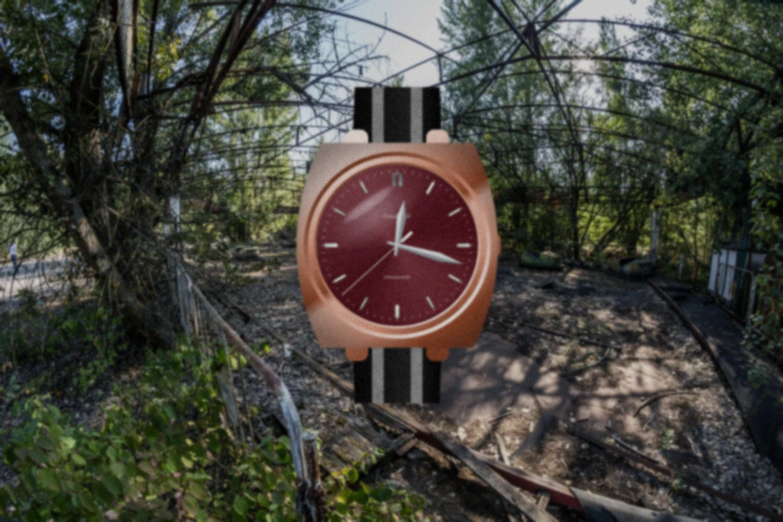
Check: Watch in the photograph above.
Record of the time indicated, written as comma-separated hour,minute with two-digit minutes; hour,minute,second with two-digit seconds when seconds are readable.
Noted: 12,17,38
